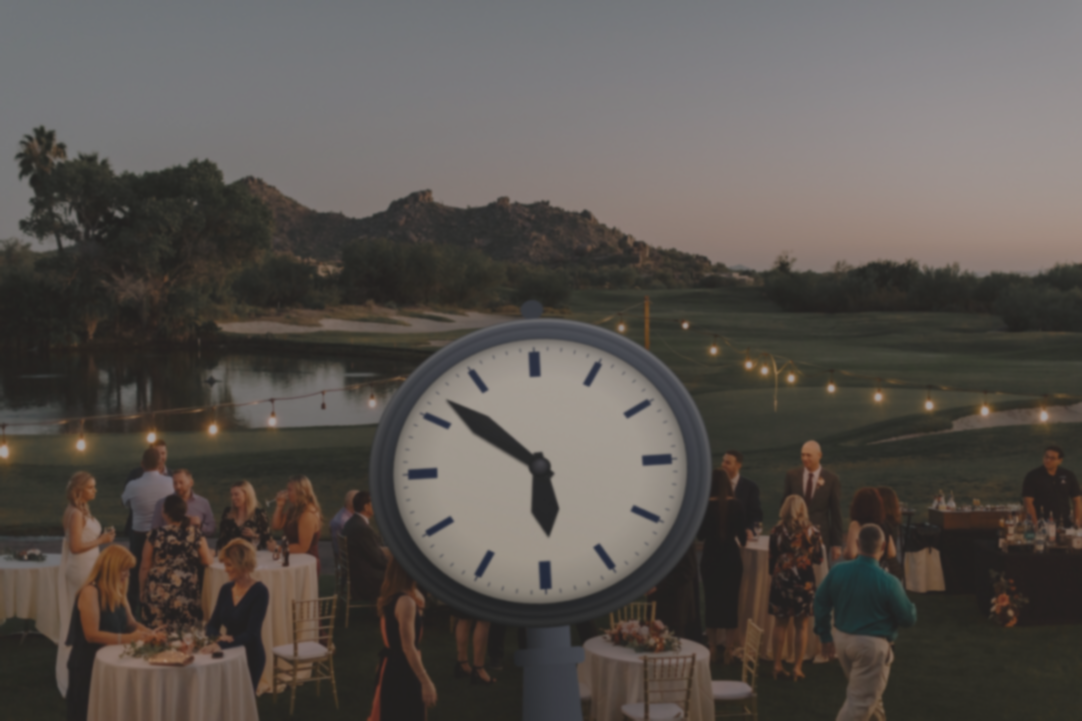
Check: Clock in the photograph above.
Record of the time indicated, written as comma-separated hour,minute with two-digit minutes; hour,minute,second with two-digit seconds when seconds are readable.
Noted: 5,52
